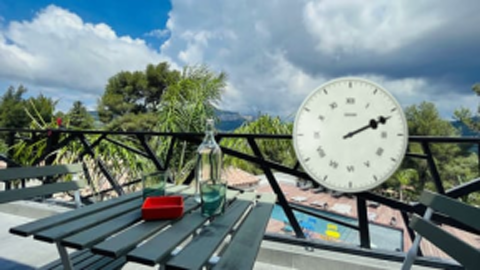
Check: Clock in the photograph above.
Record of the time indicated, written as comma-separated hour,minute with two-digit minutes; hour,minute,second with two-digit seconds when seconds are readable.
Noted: 2,11
